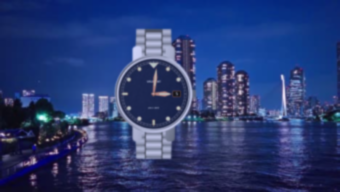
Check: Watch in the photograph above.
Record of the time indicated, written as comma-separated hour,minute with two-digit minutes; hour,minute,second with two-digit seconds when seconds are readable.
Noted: 3,01
